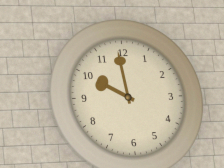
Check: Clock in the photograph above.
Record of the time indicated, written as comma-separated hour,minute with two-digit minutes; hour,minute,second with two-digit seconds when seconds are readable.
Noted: 9,59
